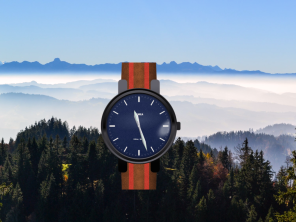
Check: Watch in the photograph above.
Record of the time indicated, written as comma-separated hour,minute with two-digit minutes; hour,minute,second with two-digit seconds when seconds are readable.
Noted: 11,27
